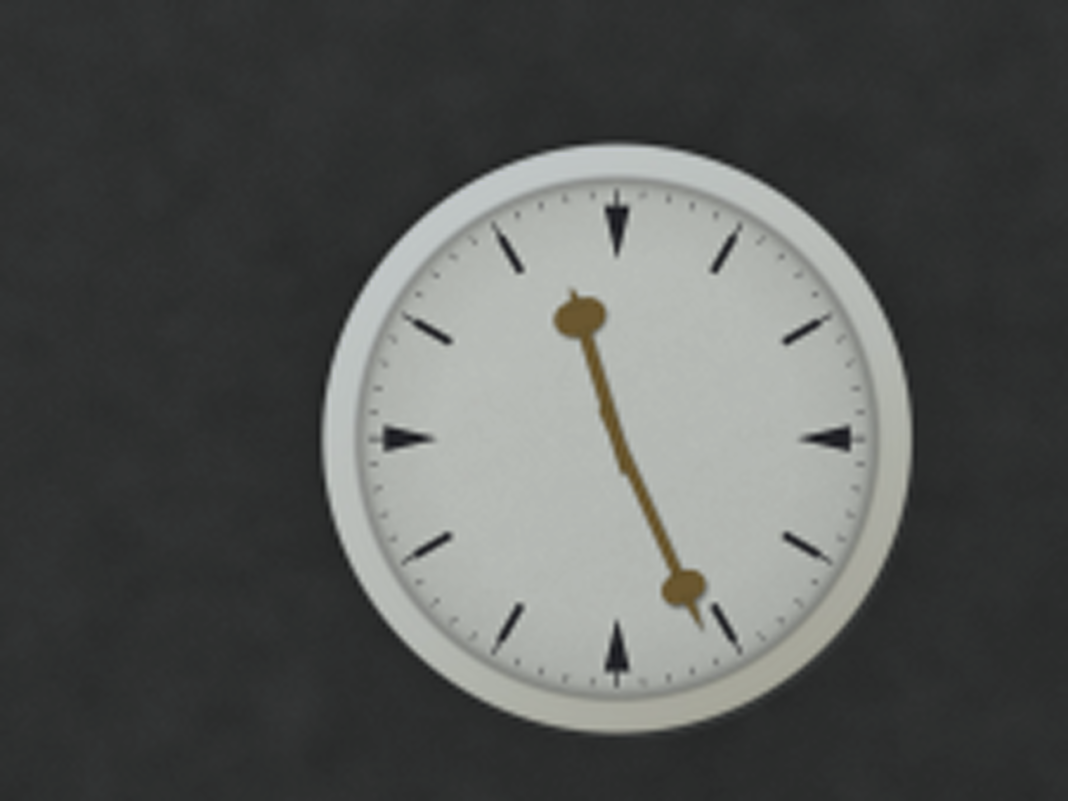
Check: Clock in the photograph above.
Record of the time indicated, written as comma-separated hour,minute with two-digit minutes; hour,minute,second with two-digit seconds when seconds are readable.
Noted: 11,26
